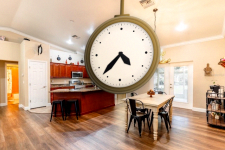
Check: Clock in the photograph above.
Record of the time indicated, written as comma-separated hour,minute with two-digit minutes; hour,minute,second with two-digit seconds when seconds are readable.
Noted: 4,37
